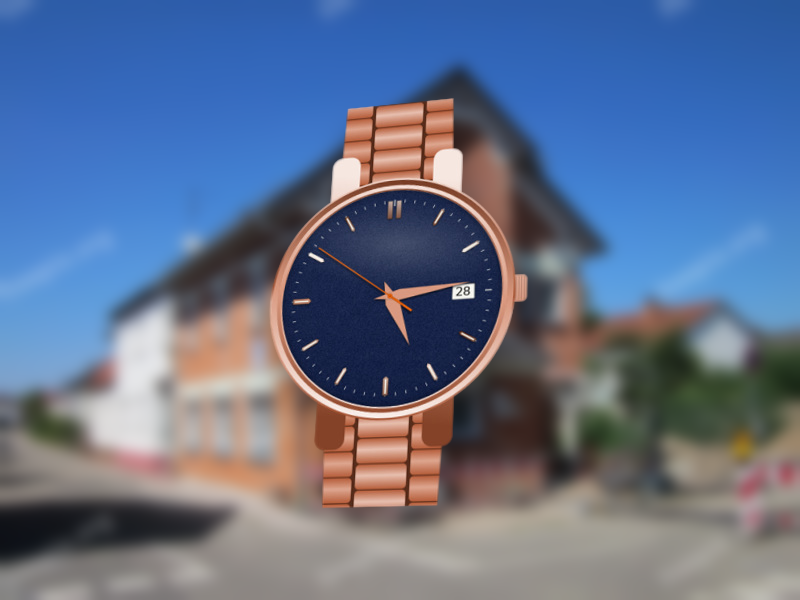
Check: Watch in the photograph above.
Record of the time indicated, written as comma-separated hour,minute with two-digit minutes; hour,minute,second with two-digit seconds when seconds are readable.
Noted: 5,13,51
